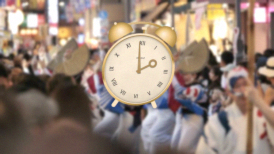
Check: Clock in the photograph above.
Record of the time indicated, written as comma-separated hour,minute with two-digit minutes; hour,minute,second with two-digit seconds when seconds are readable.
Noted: 1,59
